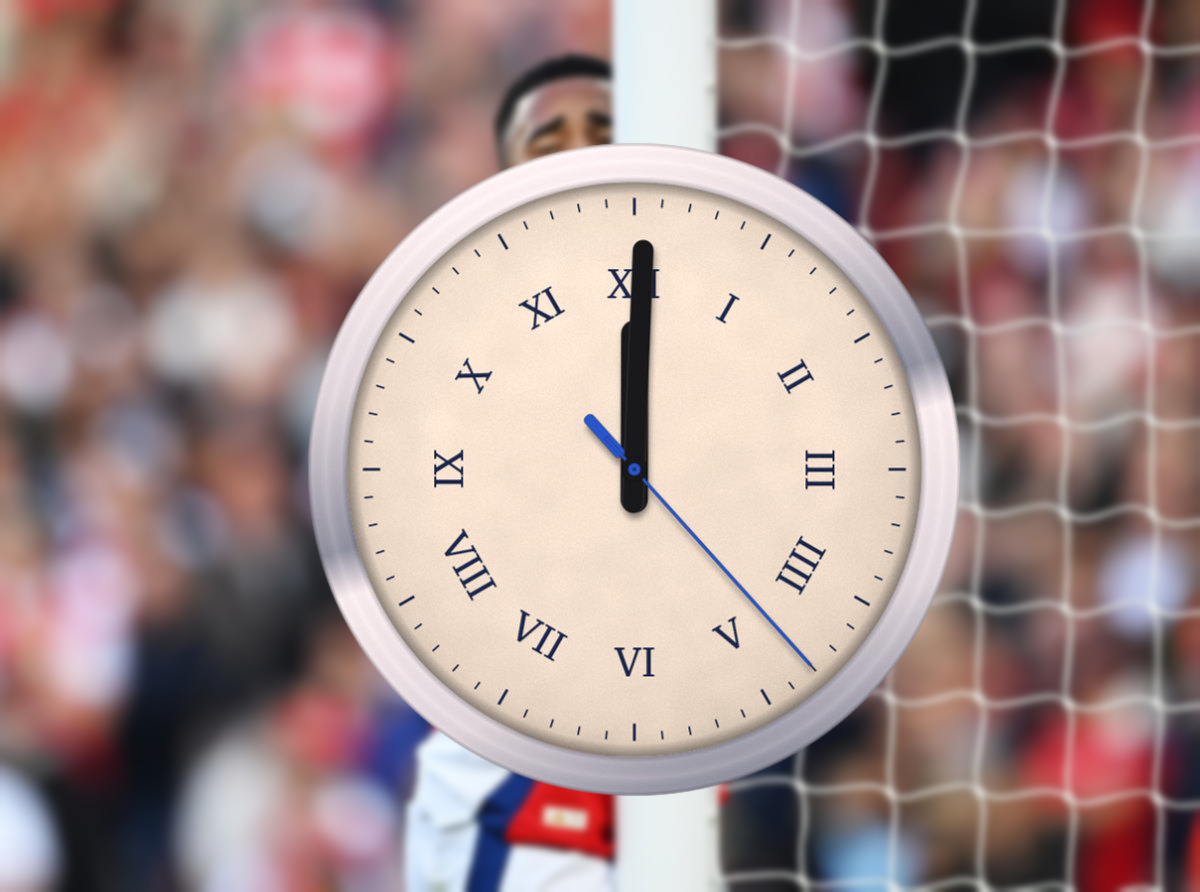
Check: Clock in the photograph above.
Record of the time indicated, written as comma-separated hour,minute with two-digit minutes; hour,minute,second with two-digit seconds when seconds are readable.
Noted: 12,00,23
